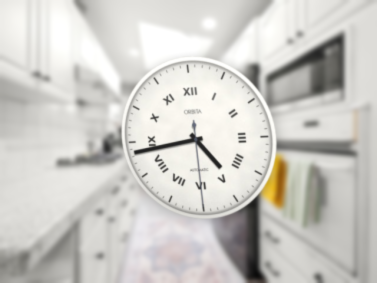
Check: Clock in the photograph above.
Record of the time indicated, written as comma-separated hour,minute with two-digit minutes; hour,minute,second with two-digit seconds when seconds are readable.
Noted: 4,43,30
